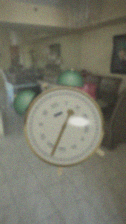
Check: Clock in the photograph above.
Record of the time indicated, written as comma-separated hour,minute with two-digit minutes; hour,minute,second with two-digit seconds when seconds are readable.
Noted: 1,38
